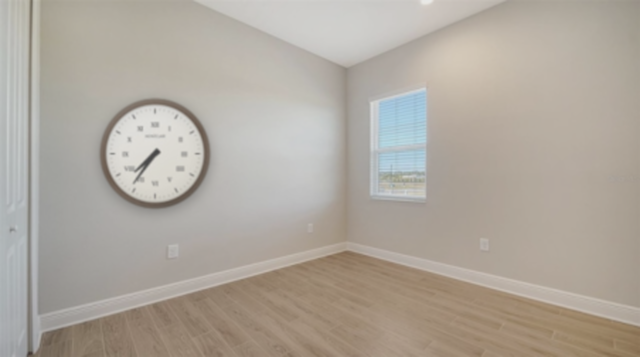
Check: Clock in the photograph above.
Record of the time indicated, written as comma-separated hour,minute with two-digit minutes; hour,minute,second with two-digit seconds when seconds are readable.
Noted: 7,36
